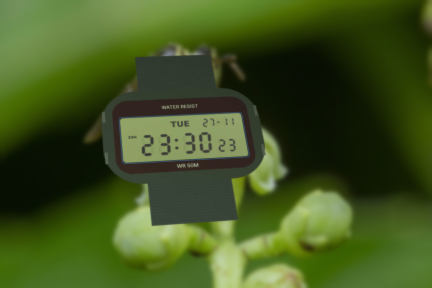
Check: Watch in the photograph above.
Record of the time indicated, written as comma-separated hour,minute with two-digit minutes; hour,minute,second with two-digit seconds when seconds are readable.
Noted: 23,30,23
